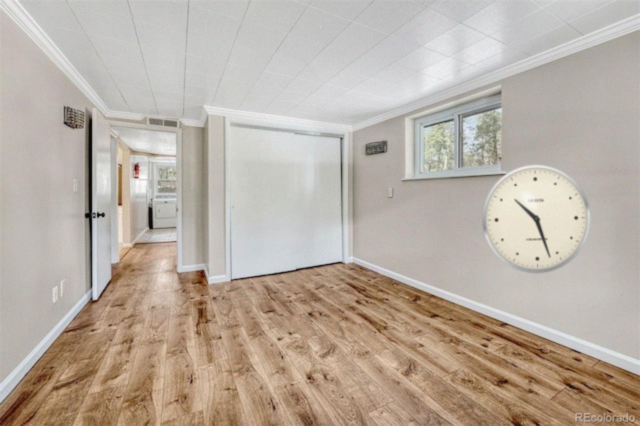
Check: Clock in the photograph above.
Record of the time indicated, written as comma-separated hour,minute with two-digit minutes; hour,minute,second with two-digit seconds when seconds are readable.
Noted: 10,27
